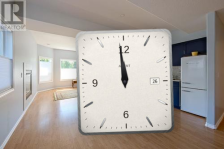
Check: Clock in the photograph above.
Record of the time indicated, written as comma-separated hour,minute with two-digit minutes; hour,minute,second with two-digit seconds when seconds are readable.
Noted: 11,59
